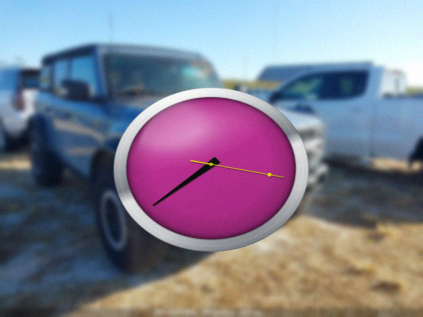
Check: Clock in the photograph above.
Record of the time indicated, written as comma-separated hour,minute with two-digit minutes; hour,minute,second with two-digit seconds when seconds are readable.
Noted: 7,38,17
